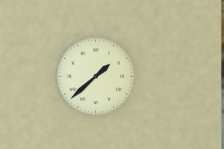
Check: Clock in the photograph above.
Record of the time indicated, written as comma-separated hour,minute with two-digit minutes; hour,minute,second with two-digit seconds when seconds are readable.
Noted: 1,38
